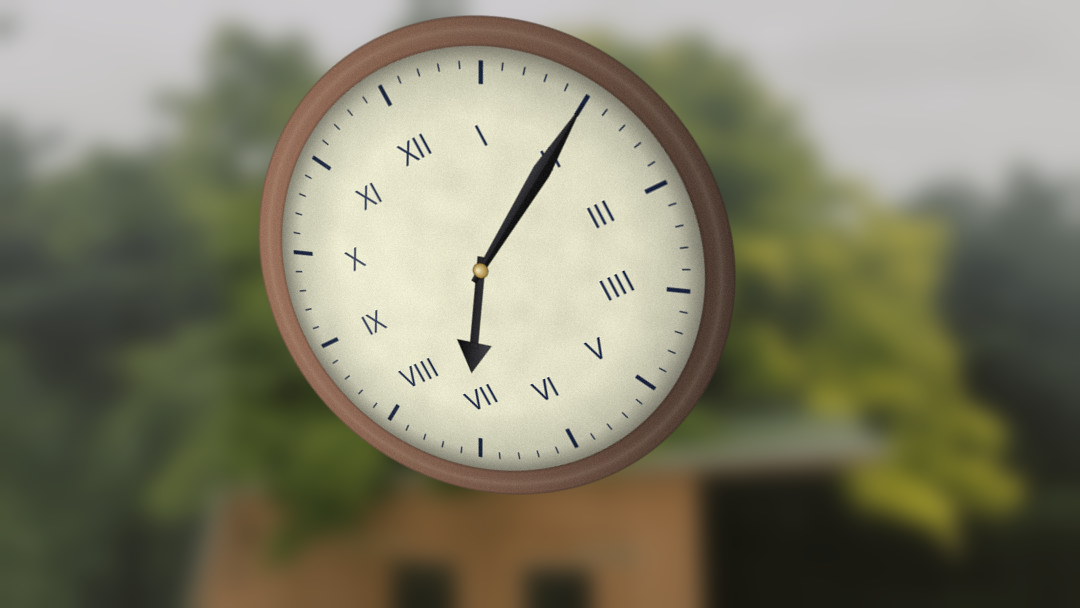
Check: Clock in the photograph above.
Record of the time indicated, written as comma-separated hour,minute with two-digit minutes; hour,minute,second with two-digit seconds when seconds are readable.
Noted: 7,10
